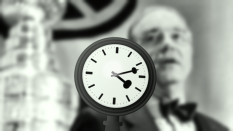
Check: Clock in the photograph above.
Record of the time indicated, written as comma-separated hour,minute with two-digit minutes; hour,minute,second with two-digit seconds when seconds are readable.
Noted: 4,12
